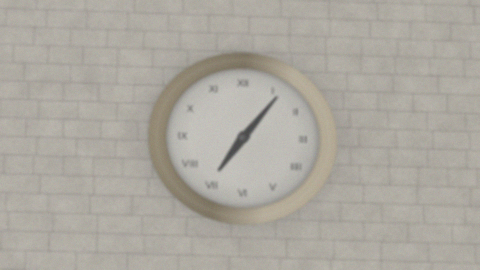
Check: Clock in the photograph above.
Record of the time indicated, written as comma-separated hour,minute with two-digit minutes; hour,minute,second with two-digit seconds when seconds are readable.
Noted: 7,06
